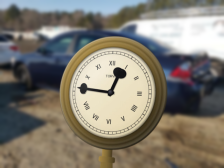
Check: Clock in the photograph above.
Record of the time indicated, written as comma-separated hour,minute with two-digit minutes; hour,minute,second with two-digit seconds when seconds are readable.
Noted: 12,46
